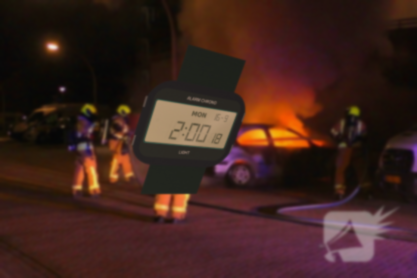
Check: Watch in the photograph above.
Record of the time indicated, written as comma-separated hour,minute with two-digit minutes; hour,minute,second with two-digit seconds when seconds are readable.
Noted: 2,00,18
